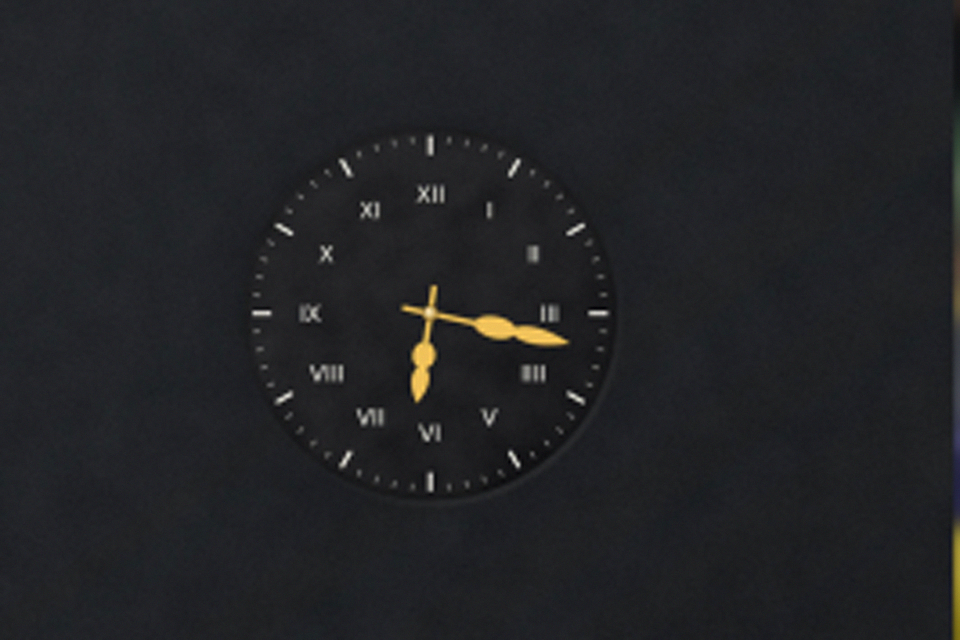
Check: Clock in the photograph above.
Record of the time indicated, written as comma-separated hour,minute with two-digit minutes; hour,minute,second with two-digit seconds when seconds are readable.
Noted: 6,17
